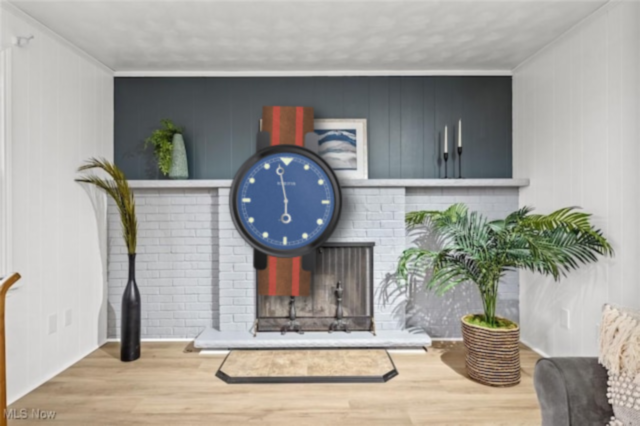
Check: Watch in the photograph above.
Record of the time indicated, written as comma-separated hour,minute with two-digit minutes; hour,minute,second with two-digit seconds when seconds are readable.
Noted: 5,58
